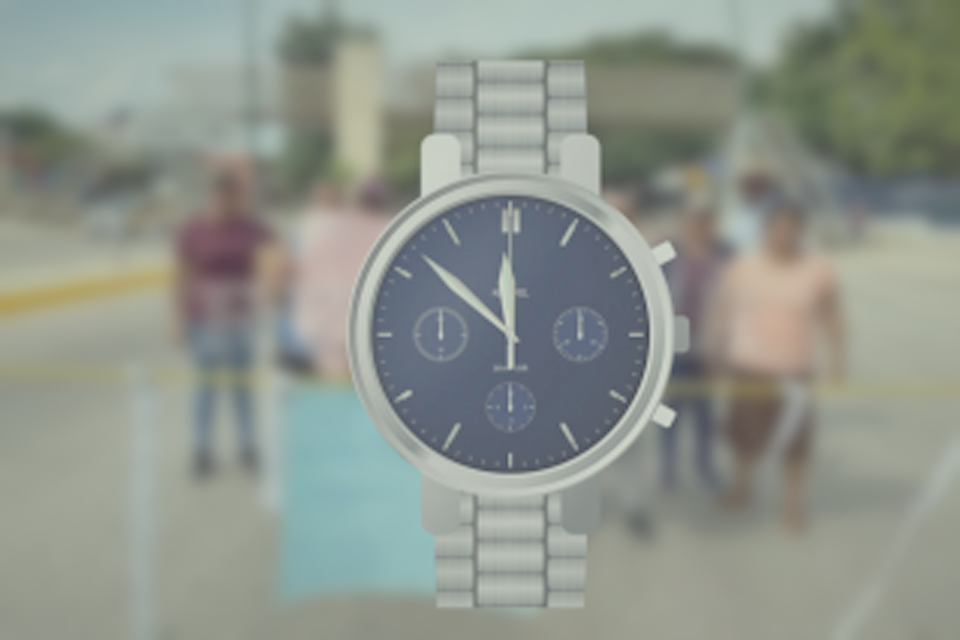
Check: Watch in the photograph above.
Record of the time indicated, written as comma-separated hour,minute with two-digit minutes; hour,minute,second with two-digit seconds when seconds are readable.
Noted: 11,52
